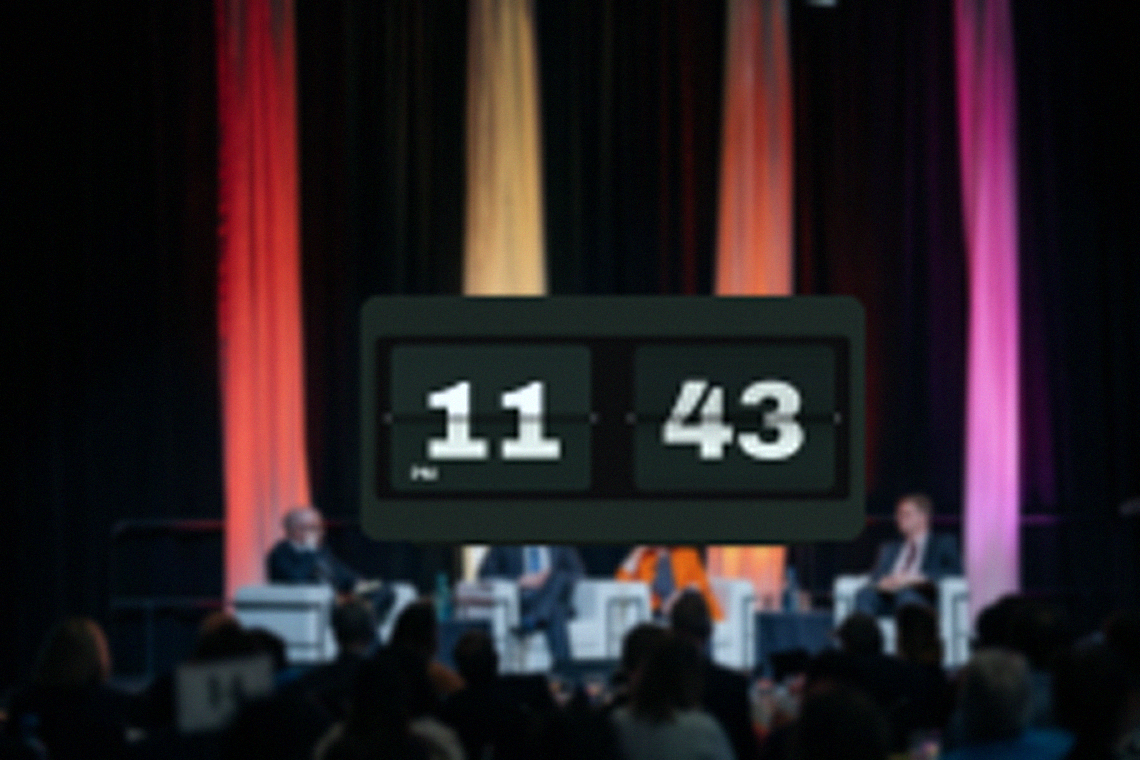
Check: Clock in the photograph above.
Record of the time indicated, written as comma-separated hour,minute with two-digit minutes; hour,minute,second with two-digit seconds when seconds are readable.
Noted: 11,43
